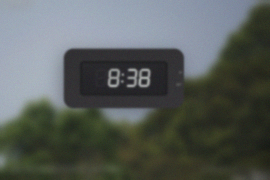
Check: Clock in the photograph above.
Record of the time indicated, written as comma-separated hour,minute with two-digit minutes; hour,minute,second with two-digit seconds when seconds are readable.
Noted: 8,38
